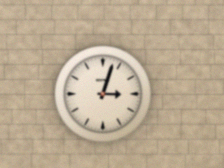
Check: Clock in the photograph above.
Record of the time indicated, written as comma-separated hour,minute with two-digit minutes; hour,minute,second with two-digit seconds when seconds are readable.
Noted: 3,03
